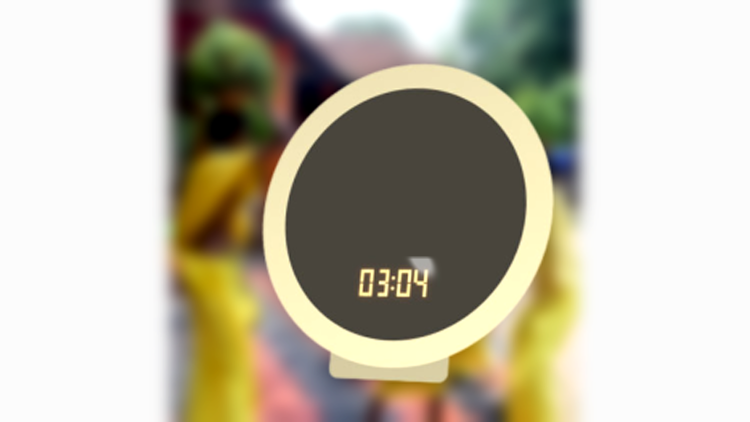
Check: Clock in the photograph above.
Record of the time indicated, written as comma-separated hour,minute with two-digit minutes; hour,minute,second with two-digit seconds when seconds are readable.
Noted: 3,04
